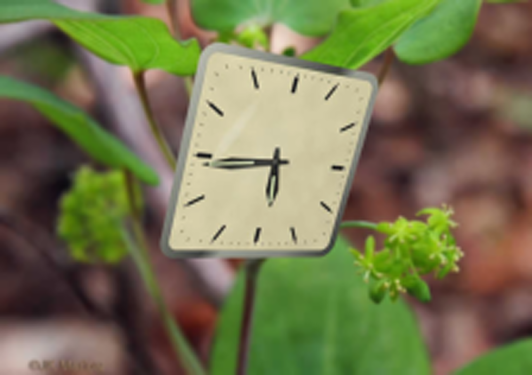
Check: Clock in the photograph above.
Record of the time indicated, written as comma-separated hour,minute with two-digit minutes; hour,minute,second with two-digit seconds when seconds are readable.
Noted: 5,44
